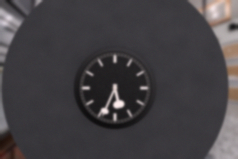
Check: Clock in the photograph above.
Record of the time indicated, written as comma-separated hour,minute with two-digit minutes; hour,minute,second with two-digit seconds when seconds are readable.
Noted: 5,34
